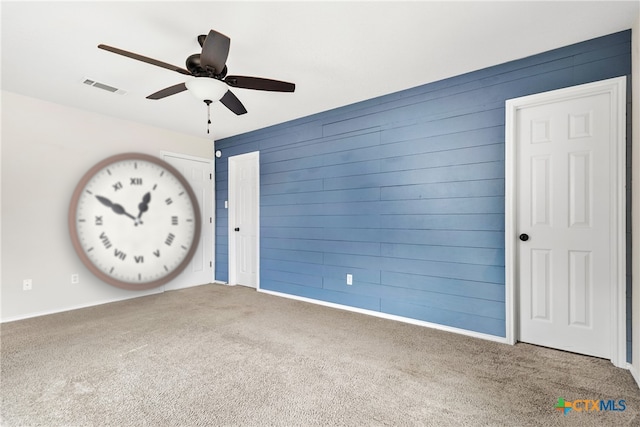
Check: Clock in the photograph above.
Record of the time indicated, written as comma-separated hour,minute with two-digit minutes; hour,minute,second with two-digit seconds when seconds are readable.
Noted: 12,50
